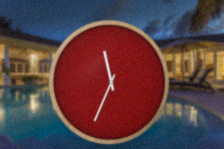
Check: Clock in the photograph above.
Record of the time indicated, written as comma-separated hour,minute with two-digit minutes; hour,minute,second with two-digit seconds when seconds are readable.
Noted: 11,34
